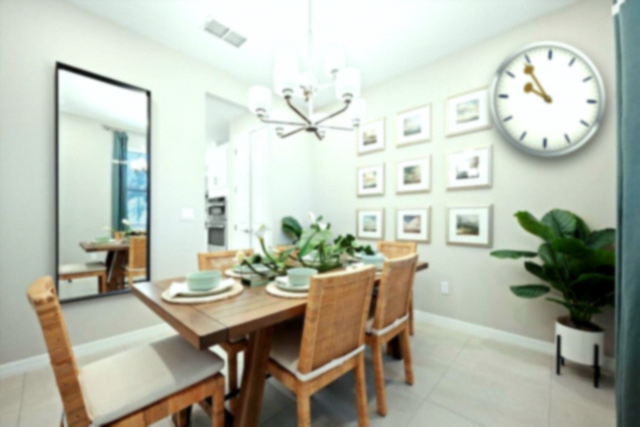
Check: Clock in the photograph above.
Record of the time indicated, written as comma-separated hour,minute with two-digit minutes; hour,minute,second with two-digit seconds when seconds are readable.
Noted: 9,54
